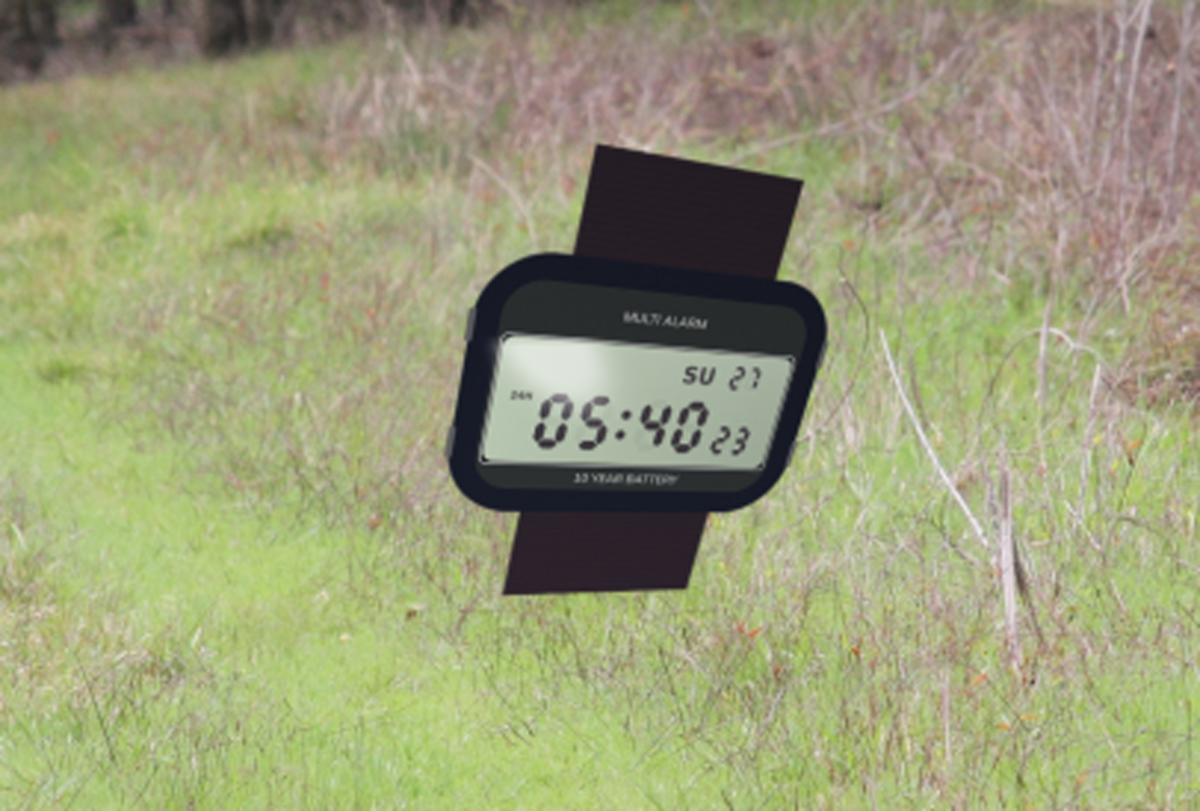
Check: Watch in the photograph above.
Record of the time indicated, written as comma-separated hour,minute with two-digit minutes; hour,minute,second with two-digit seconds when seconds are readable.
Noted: 5,40,23
